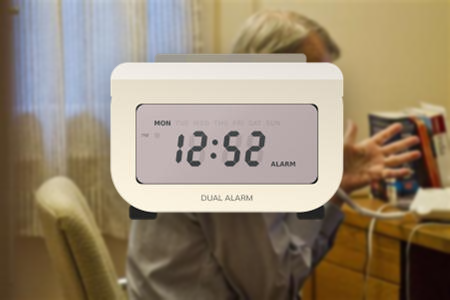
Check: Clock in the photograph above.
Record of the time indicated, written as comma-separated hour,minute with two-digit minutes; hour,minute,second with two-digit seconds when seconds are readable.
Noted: 12,52
